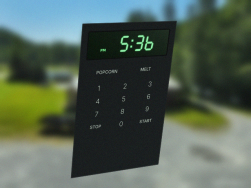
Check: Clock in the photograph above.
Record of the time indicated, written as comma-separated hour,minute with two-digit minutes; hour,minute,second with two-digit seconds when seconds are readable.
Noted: 5,36
